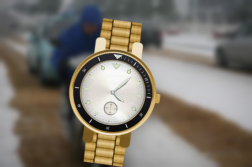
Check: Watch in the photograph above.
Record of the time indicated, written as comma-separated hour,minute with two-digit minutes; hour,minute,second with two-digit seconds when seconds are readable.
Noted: 4,07
